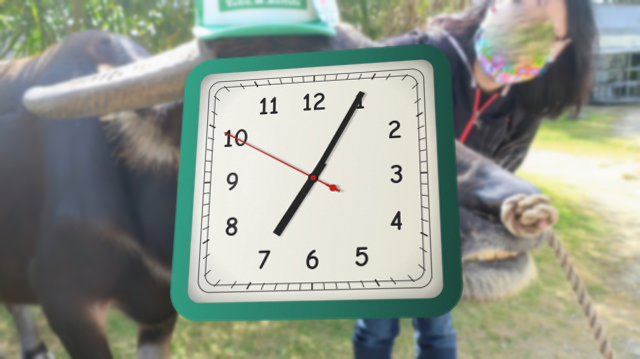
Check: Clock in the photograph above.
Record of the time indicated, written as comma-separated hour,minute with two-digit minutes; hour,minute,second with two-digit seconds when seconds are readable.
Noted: 7,04,50
